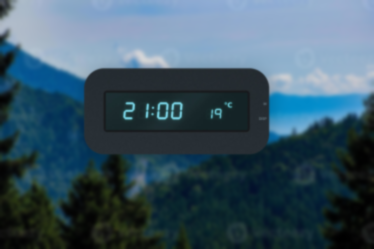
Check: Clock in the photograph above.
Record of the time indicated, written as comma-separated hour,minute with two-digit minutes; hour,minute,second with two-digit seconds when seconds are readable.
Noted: 21,00
